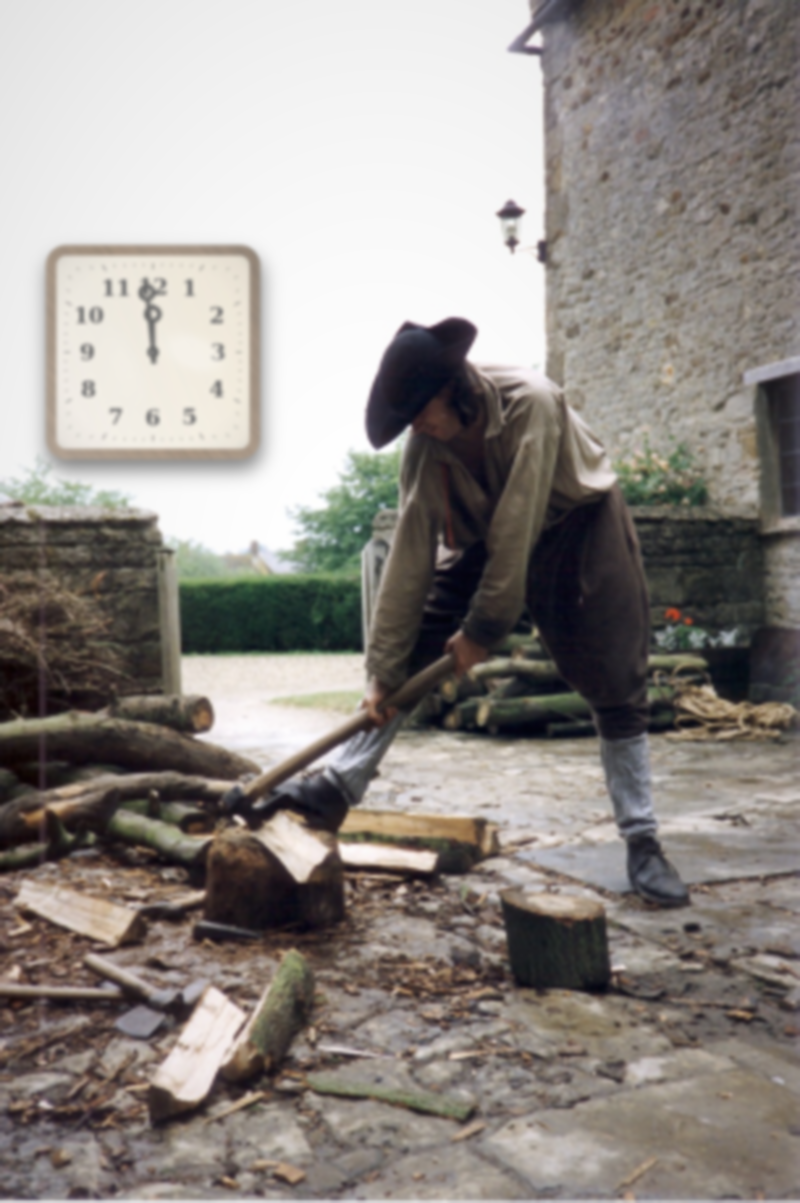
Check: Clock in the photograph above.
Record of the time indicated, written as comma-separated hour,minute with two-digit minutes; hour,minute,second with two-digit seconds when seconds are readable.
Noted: 11,59
